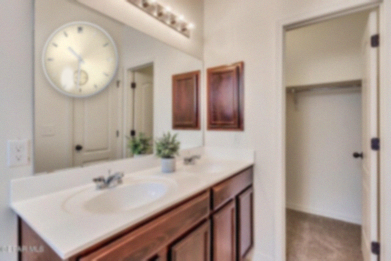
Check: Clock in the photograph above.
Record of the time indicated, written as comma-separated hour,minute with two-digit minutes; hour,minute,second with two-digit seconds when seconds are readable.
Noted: 10,31
